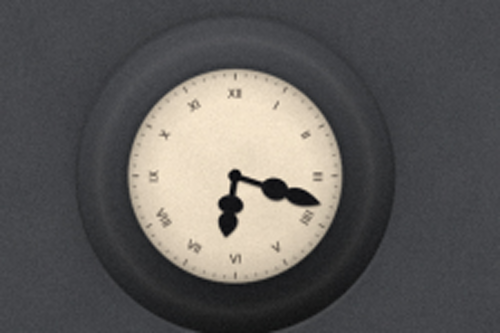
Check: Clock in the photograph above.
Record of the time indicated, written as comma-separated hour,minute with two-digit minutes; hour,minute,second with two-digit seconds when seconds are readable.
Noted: 6,18
